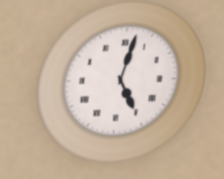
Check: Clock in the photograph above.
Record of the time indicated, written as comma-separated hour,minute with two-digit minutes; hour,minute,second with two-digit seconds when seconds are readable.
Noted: 5,02
